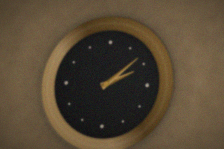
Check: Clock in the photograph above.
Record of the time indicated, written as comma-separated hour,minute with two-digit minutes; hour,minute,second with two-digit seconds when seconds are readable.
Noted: 2,08
